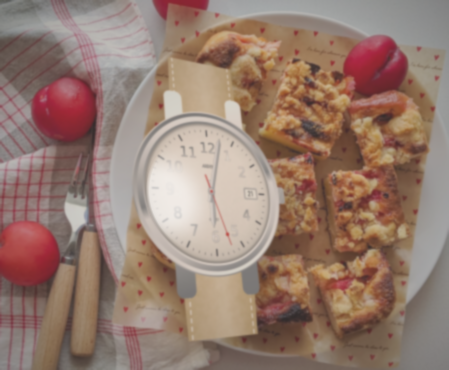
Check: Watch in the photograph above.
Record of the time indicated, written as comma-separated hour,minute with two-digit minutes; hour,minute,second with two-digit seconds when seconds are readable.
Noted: 6,02,27
